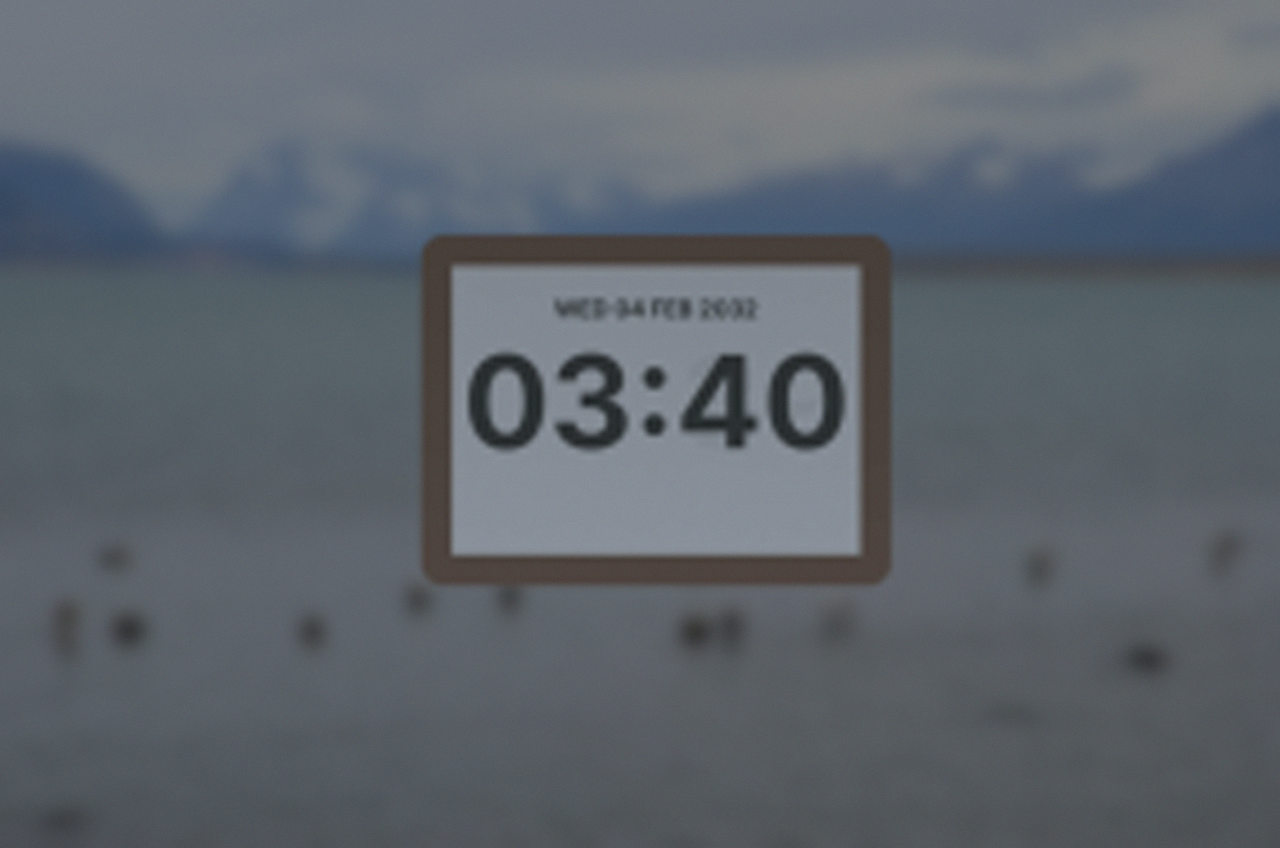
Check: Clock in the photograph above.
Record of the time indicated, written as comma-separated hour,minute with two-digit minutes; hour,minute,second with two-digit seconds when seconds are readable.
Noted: 3,40
